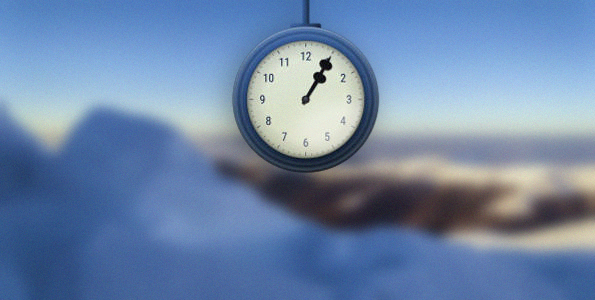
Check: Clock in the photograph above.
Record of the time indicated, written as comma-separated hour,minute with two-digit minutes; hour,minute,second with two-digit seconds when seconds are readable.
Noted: 1,05
